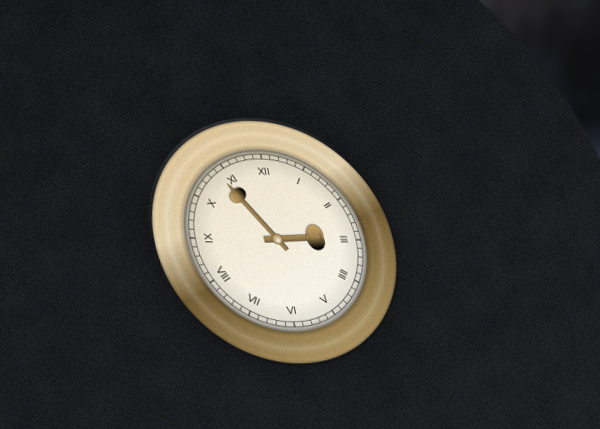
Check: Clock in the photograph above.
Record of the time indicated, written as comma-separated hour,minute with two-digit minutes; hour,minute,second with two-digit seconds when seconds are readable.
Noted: 2,54
